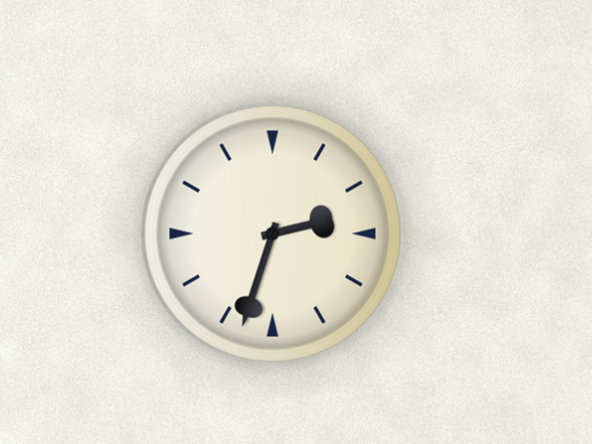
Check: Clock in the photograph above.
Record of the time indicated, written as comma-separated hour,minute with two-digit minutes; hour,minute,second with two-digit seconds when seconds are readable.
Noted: 2,33
